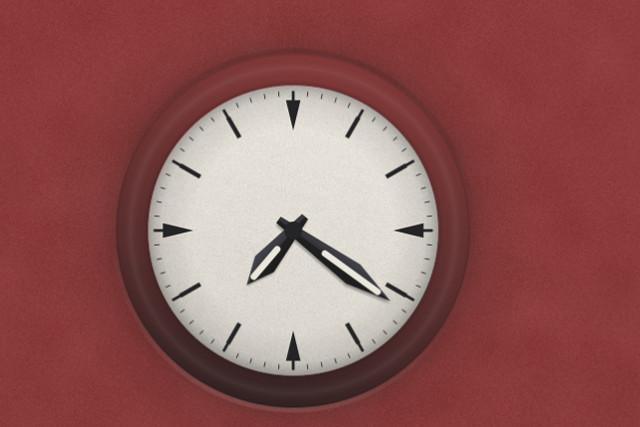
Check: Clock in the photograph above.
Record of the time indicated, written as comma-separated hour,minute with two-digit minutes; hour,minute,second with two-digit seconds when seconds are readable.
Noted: 7,21
